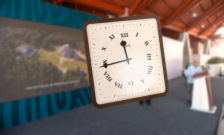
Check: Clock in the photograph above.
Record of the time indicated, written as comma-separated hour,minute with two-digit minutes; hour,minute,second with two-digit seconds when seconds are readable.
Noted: 11,44
